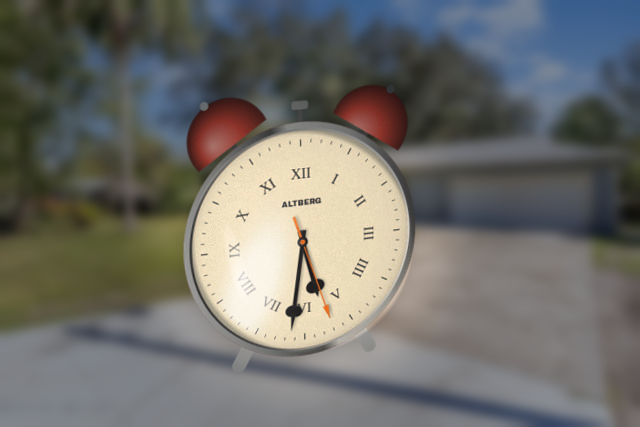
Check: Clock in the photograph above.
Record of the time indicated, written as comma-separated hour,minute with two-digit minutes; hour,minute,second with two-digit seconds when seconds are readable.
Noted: 5,31,27
